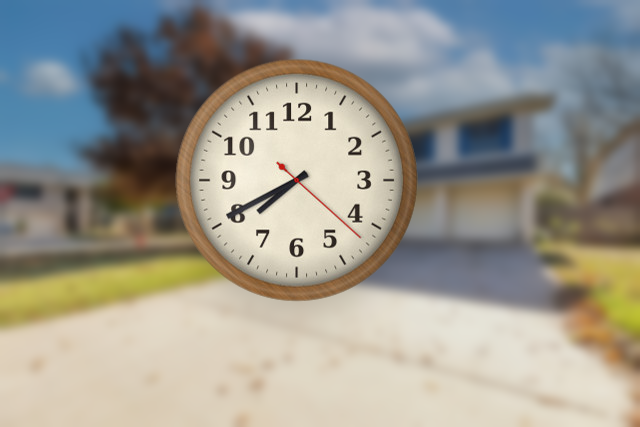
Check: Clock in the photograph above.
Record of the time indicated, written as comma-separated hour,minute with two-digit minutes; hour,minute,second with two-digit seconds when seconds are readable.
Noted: 7,40,22
